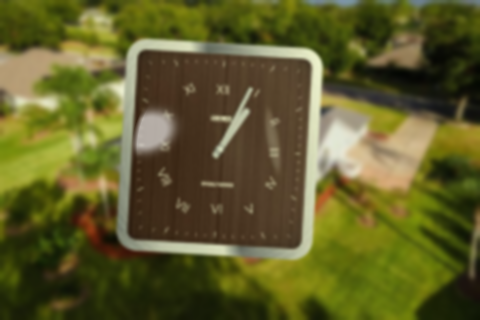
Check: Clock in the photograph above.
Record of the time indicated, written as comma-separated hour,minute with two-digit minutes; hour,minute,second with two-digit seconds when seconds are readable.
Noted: 1,04
